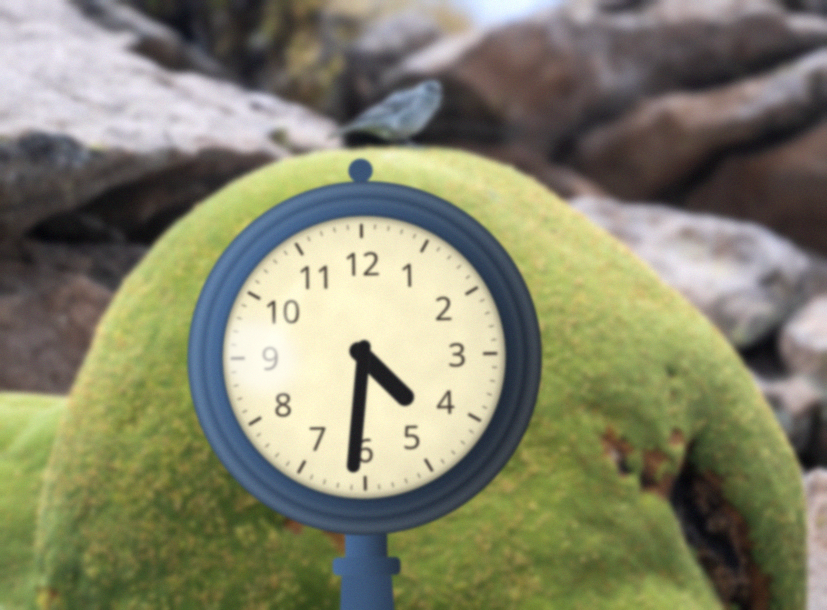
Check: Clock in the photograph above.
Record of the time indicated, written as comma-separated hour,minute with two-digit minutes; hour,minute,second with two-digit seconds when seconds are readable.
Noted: 4,31
